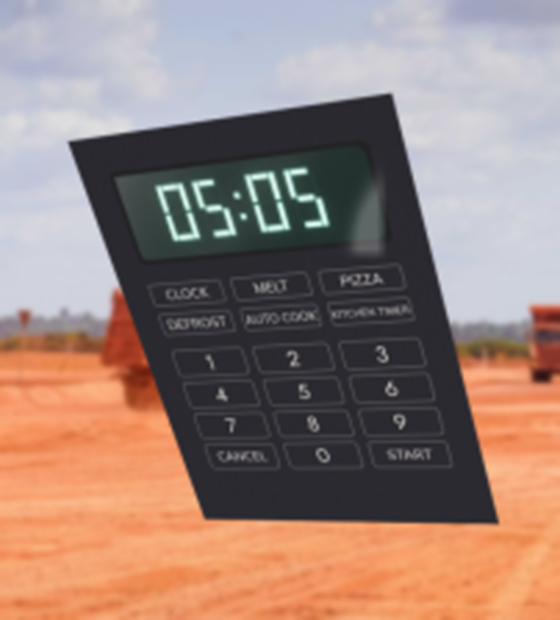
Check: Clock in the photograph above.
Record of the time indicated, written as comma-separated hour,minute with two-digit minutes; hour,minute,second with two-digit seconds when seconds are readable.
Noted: 5,05
